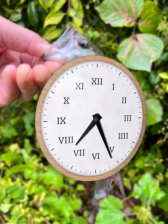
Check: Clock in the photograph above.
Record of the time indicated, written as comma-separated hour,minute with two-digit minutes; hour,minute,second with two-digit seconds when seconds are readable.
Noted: 7,26
